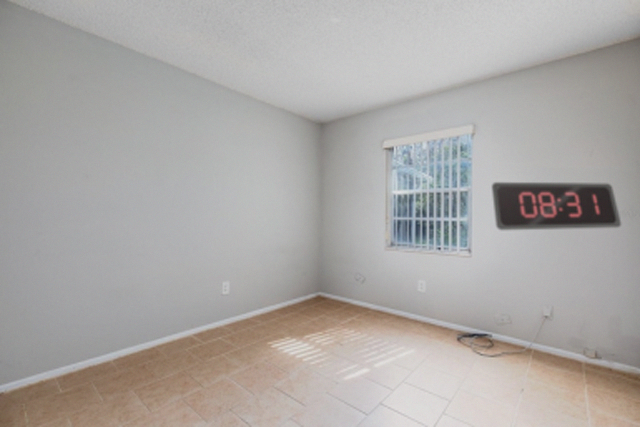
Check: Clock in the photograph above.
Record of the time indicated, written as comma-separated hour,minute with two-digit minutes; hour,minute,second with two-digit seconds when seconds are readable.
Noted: 8,31
